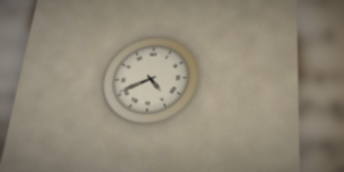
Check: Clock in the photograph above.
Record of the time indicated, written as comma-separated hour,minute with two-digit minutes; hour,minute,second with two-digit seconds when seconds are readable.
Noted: 4,41
